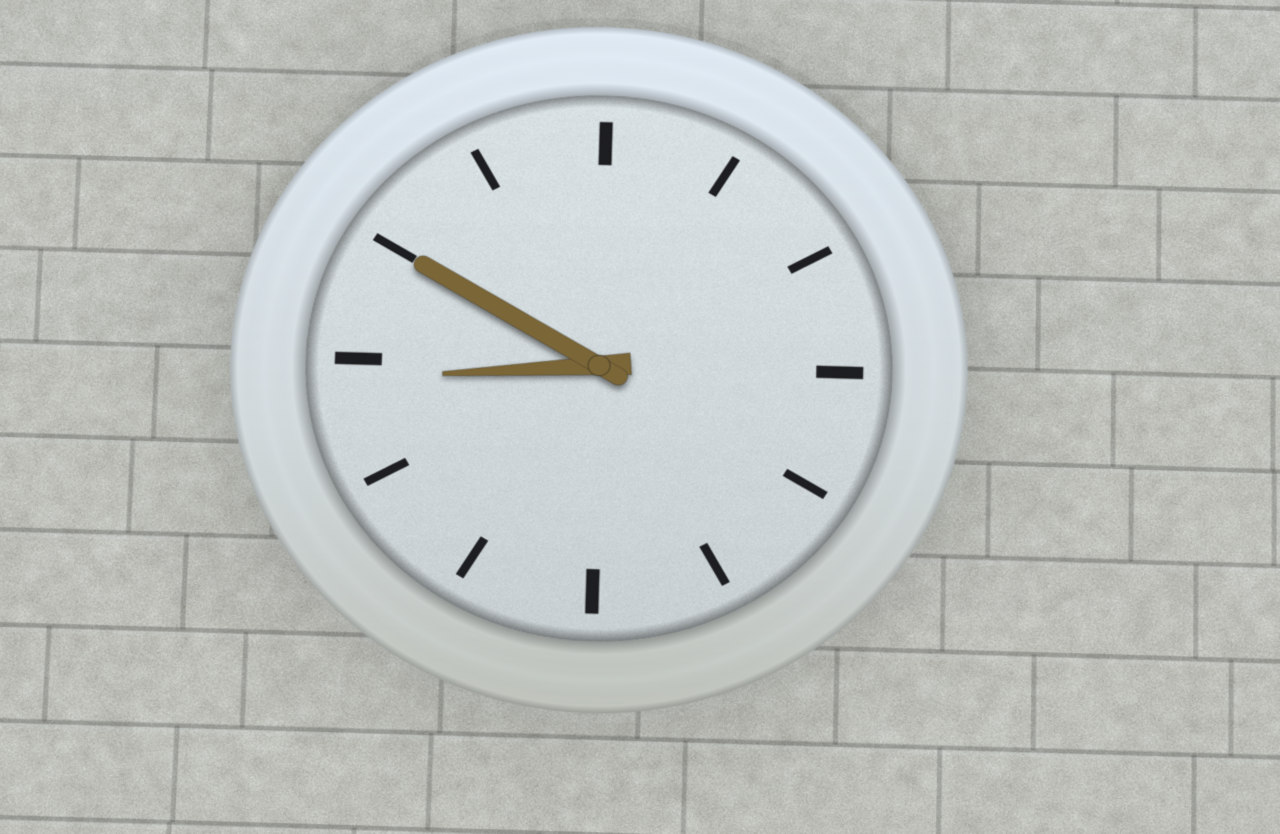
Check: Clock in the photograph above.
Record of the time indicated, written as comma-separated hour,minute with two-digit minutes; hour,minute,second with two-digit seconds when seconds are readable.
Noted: 8,50
